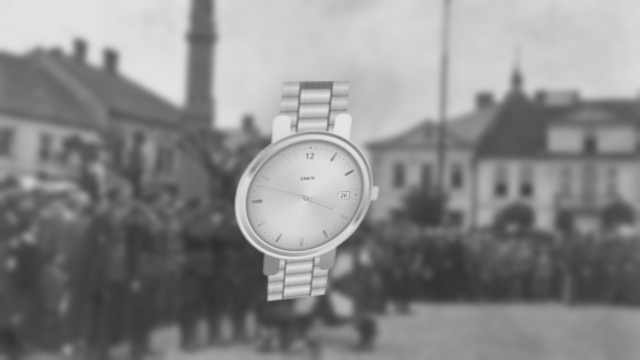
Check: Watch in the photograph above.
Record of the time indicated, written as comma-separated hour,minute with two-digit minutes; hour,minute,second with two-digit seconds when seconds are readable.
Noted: 3,48
